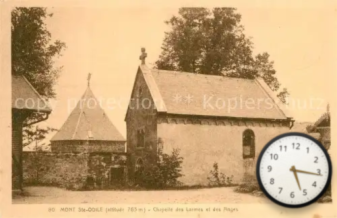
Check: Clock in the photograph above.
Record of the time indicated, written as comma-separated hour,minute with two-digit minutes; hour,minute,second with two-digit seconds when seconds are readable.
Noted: 5,16
